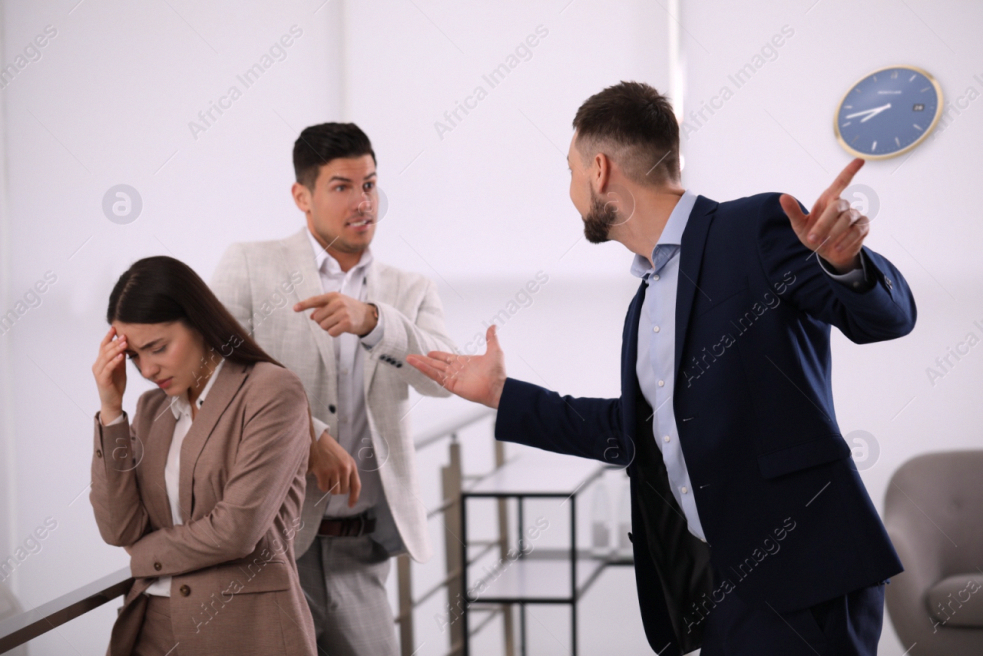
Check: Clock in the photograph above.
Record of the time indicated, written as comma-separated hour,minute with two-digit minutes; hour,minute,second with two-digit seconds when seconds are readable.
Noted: 7,42
